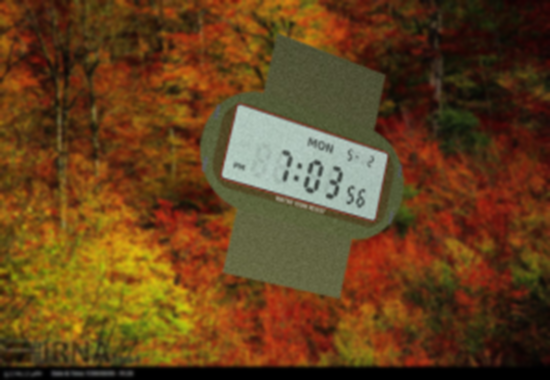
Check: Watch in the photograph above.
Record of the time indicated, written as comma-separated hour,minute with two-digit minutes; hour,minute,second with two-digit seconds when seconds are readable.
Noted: 7,03,56
